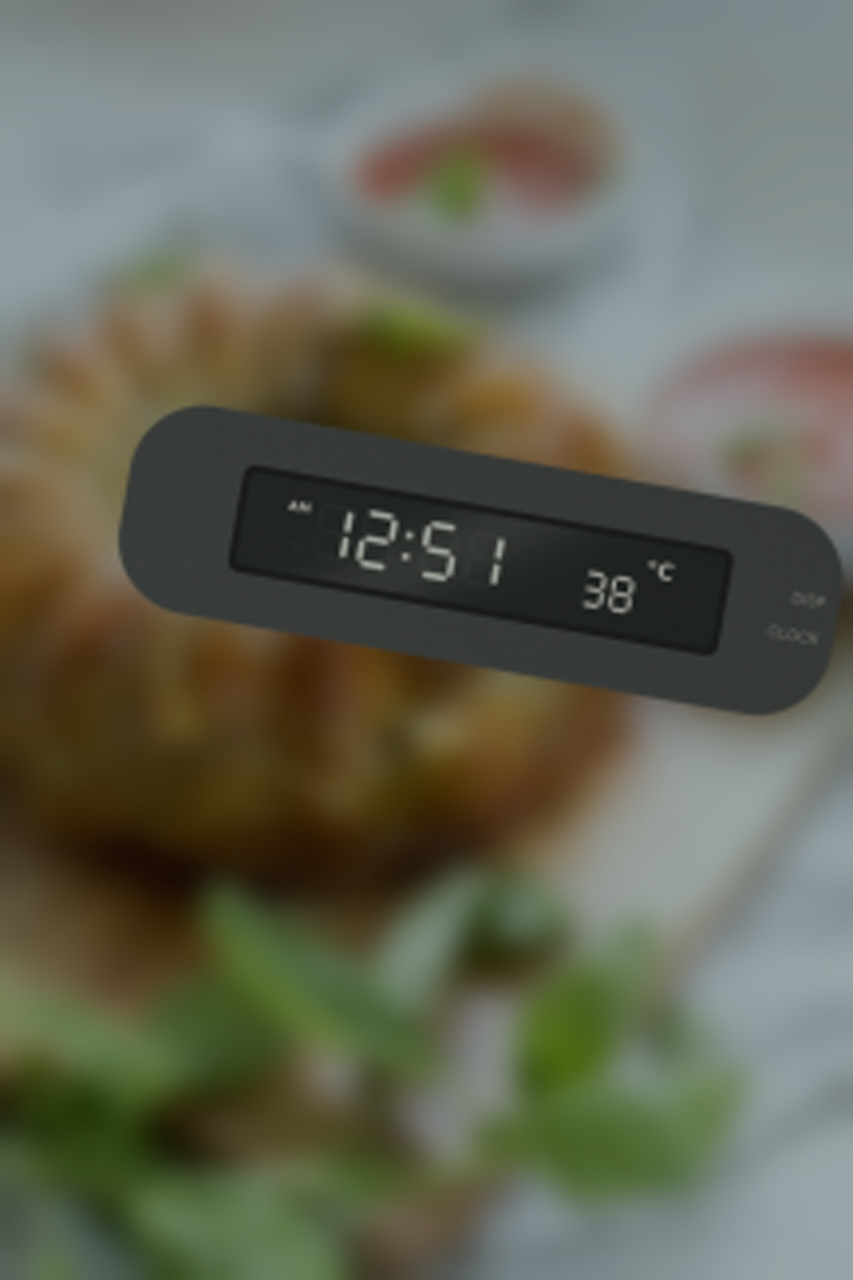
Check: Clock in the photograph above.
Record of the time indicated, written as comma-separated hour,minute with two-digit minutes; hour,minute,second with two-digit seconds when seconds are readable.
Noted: 12,51
